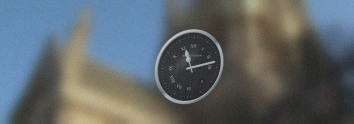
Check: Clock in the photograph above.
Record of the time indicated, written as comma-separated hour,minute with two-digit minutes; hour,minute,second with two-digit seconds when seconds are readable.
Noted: 11,13
